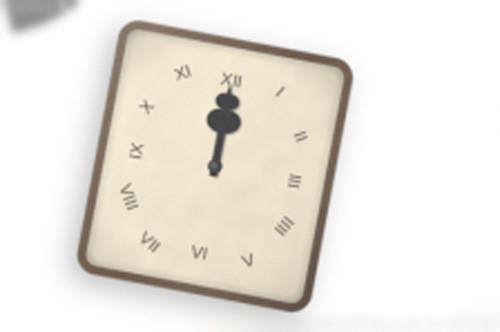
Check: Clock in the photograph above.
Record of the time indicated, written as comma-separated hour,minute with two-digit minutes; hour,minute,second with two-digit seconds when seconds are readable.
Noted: 12,00
